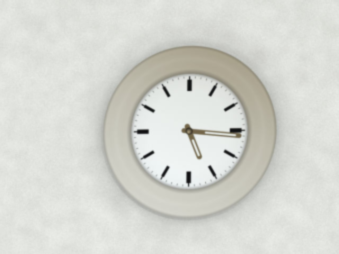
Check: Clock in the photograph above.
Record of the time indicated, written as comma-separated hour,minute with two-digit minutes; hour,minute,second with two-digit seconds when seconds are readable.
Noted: 5,16
